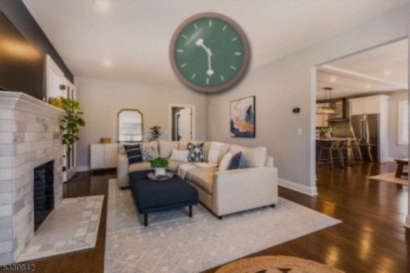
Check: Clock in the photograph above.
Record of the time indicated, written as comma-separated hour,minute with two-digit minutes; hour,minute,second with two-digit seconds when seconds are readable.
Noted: 10,29
